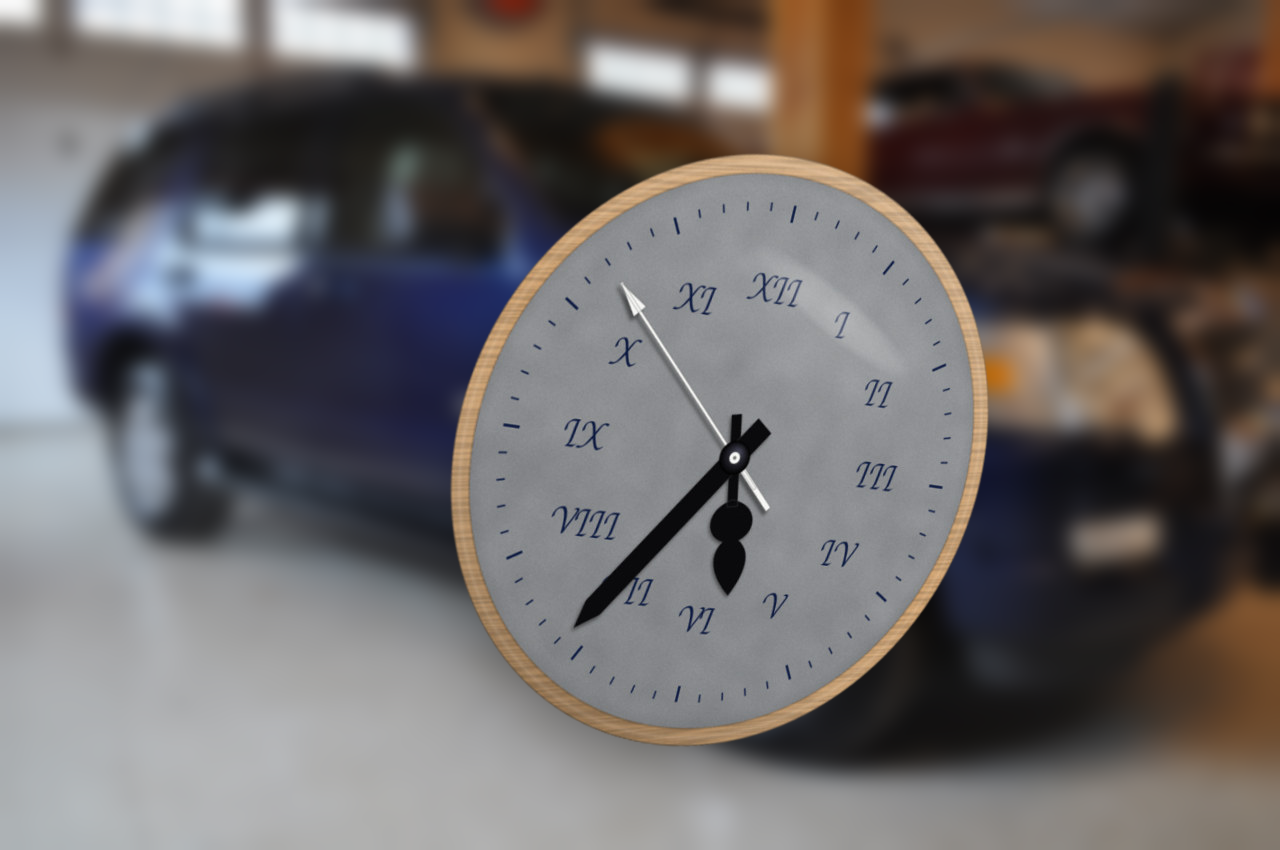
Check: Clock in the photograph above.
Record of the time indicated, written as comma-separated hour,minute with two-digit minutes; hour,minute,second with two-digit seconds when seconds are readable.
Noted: 5,35,52
